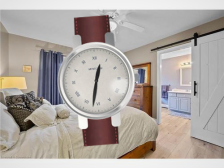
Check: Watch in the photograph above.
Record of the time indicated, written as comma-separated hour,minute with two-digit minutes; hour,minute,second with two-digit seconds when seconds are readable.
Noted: 12,32
